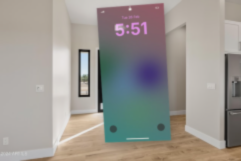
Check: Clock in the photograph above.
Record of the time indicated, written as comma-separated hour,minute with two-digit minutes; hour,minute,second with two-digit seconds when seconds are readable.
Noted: 5,51
